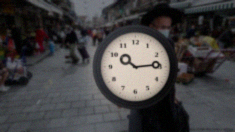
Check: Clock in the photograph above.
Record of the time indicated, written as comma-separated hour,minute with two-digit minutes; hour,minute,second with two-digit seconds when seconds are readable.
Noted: 10,14
